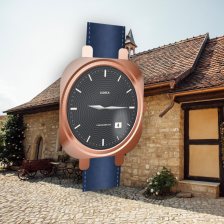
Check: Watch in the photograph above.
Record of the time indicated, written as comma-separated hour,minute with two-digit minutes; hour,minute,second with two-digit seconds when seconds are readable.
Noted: 9,15
